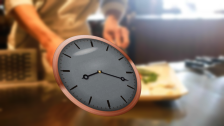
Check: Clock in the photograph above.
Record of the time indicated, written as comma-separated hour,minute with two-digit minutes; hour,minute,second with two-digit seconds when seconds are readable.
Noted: 8,18
